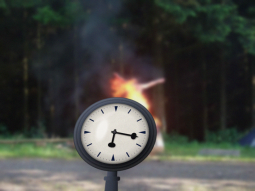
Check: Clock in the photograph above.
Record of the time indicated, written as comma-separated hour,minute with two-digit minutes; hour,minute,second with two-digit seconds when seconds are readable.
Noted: 6,17
